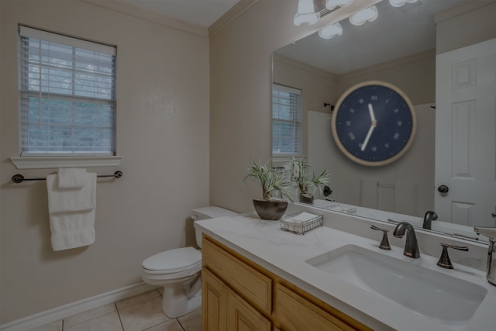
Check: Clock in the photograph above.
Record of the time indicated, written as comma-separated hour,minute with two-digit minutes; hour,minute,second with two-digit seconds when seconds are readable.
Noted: 11,34
